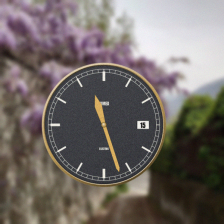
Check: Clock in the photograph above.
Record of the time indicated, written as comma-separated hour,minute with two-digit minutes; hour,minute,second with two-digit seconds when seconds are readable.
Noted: 11,27
